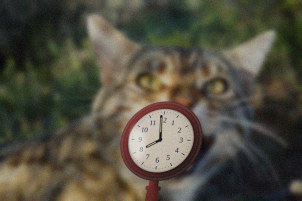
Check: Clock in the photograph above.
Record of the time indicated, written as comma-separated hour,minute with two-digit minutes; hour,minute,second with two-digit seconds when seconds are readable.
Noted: 7,59
